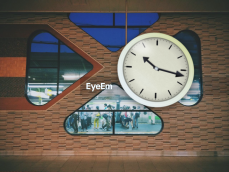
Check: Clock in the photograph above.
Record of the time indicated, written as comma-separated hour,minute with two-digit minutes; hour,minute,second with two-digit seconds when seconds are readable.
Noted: 10,17
